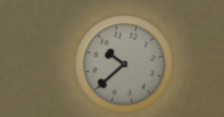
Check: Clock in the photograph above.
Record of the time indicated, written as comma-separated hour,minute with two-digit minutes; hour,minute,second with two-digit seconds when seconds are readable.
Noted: 9,35
